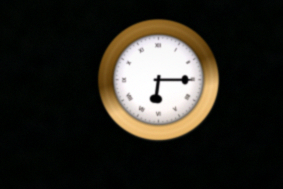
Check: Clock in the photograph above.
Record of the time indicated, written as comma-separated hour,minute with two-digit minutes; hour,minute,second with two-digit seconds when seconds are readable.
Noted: 6,15
